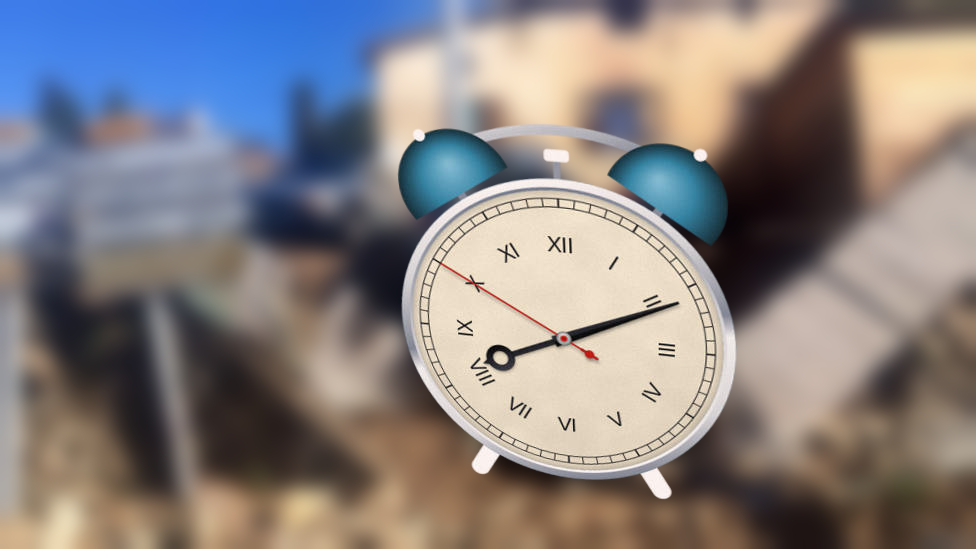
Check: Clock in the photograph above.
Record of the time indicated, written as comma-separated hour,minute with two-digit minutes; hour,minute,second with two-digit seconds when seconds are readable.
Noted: 8,10,50
